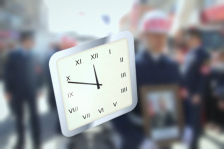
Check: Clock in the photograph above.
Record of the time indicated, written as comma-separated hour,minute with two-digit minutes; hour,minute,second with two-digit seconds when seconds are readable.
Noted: 11,49
